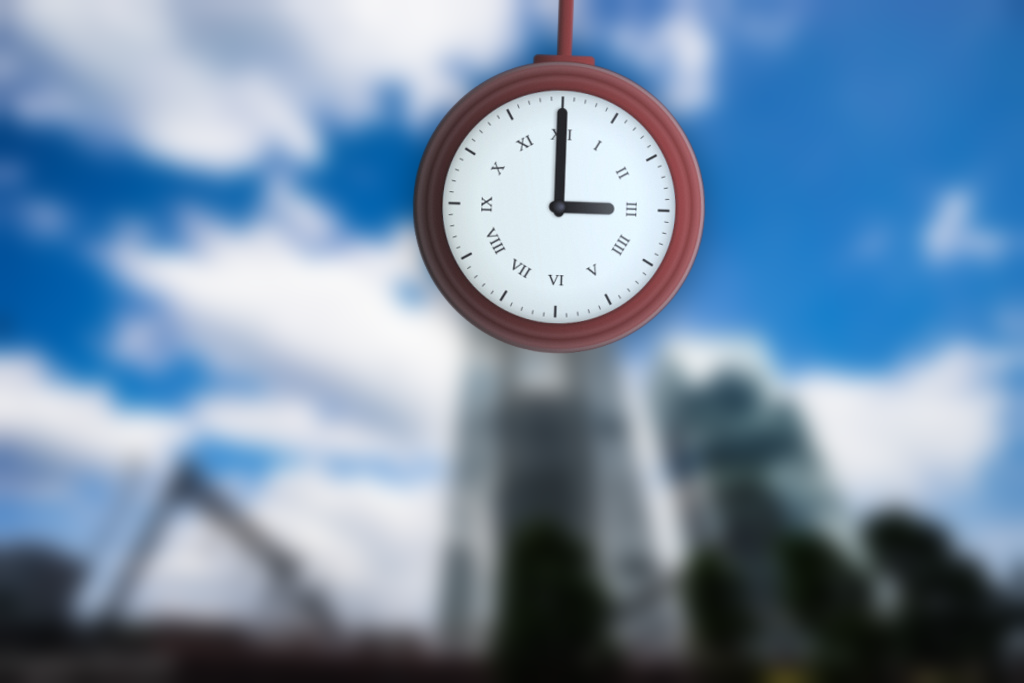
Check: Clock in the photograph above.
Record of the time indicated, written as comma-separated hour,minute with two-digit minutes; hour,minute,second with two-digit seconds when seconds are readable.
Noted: 3,00
